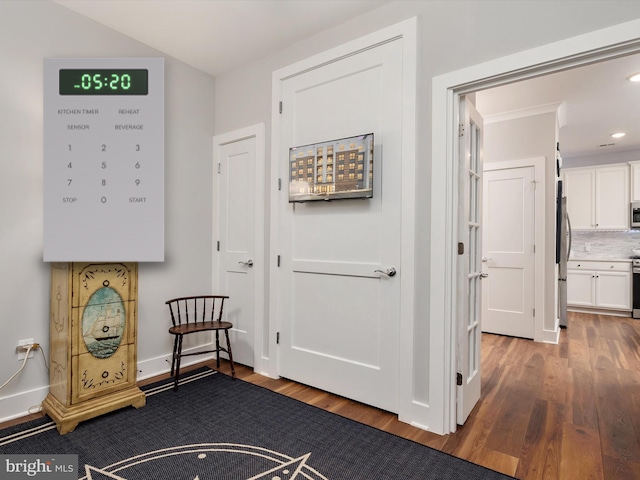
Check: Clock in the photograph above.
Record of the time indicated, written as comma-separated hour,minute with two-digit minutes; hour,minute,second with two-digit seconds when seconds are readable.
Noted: 5,20
